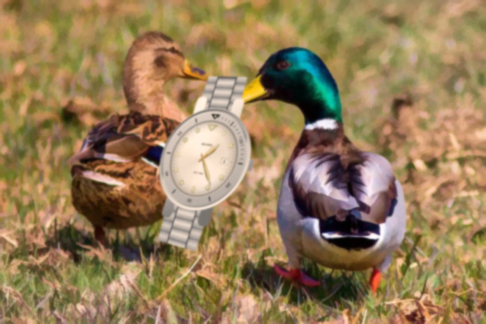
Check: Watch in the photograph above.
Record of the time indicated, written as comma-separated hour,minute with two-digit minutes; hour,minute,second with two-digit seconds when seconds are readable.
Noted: 1,24
